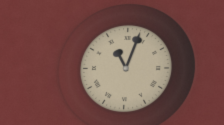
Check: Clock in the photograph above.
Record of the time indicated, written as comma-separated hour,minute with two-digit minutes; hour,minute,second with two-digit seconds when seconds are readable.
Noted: 11,03
